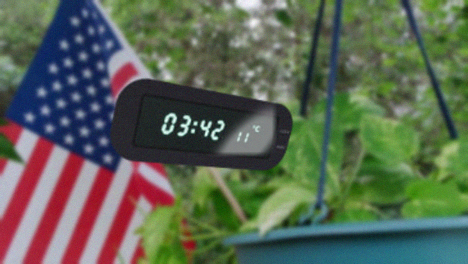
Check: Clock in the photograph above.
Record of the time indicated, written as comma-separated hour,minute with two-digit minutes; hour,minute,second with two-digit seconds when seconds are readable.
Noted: 3,42
